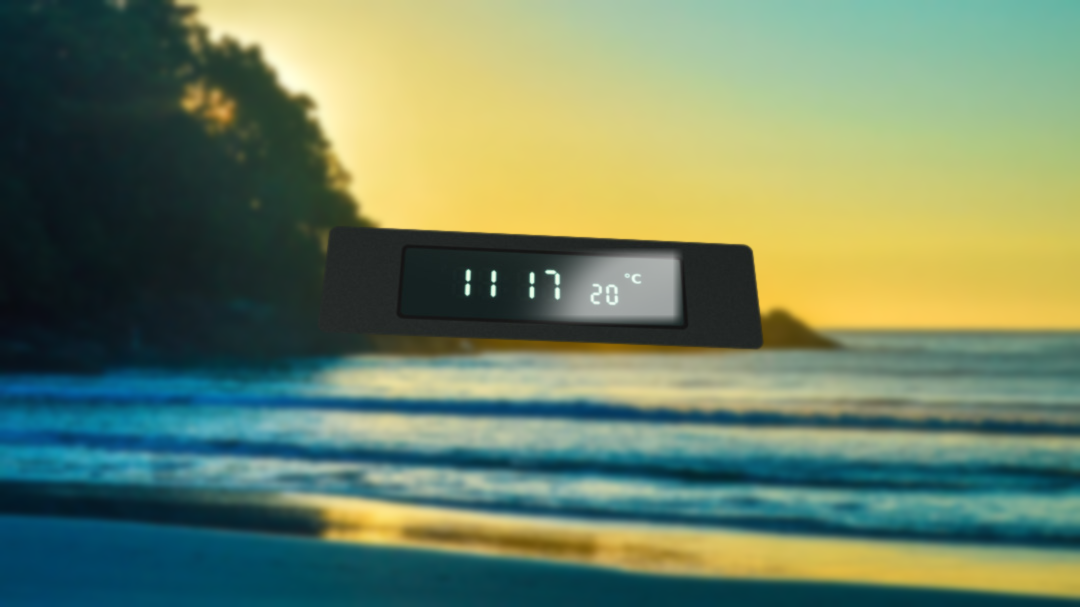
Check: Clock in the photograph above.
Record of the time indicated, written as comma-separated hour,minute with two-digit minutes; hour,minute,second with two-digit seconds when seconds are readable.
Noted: 11,17
